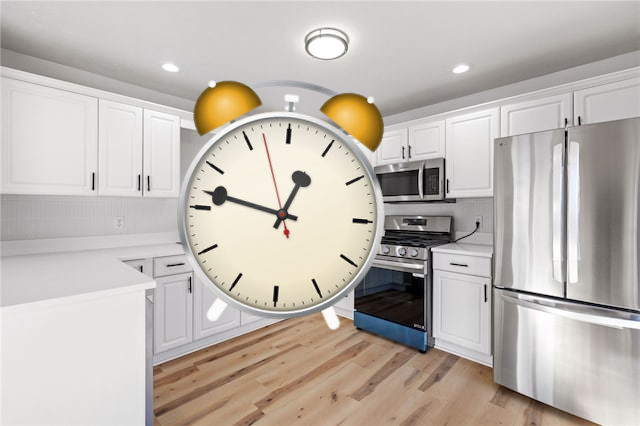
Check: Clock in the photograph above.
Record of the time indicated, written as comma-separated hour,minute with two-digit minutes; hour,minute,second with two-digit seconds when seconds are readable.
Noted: 12,46,57
